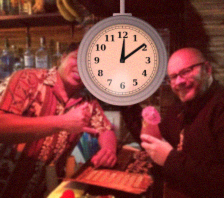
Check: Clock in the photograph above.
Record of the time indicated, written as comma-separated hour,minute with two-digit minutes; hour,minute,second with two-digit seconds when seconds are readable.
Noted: 12,09
